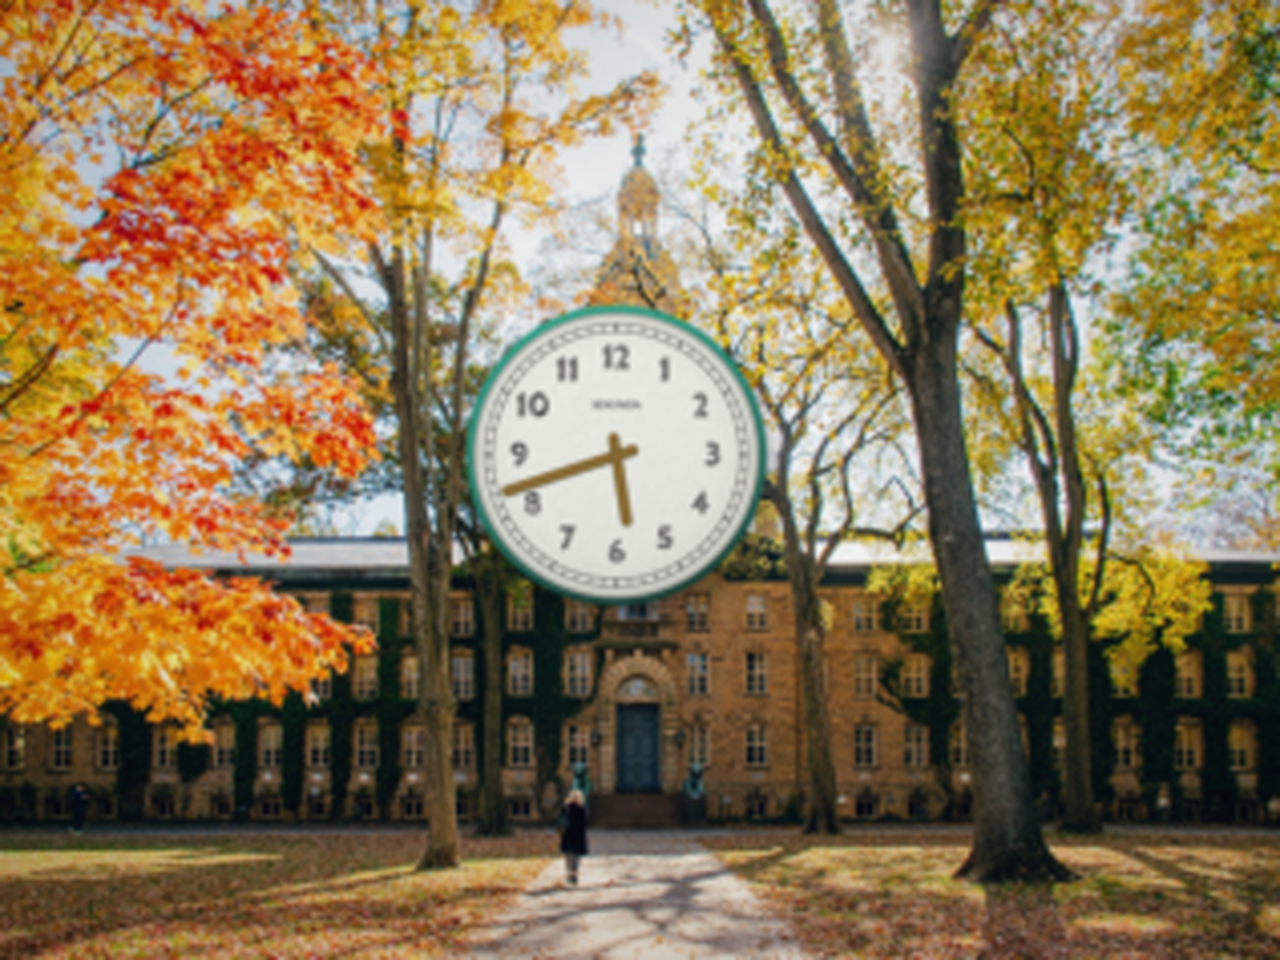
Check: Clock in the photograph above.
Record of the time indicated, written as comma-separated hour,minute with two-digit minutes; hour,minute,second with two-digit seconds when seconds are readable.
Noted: 5,42
